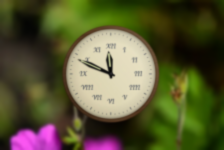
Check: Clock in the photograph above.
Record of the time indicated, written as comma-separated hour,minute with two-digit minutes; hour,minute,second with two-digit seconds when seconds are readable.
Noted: 11,49
